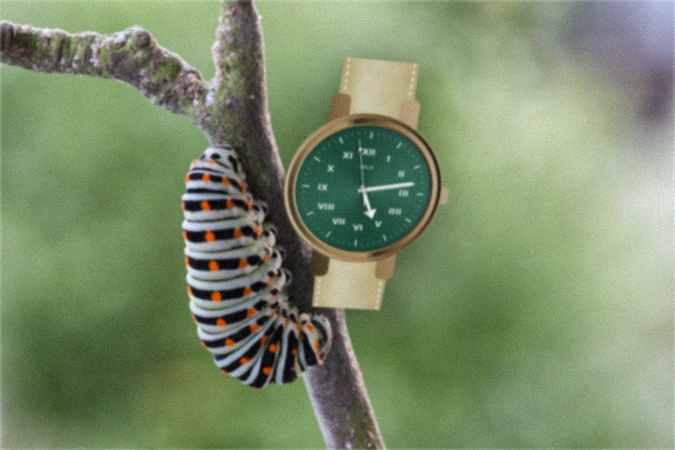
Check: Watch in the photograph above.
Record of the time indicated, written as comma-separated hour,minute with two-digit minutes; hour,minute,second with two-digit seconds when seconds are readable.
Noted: 5,12,58
